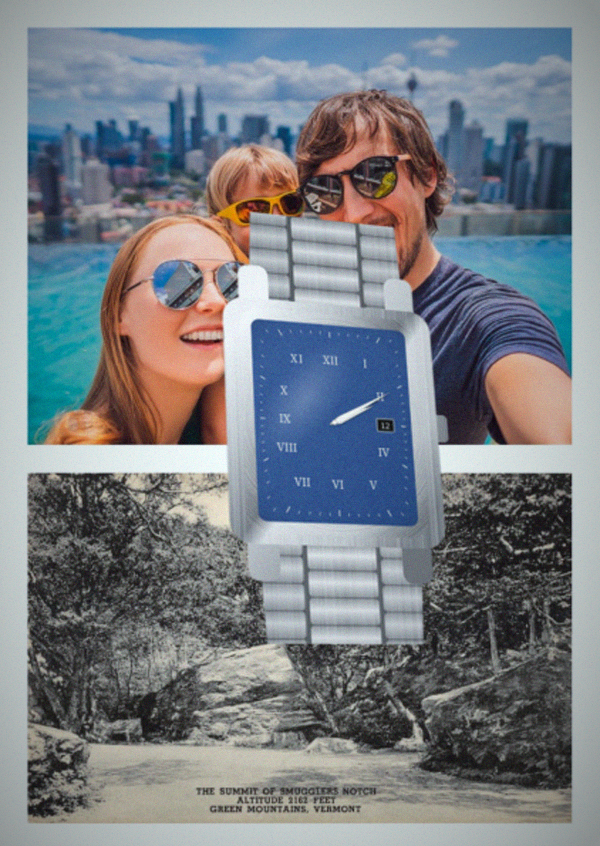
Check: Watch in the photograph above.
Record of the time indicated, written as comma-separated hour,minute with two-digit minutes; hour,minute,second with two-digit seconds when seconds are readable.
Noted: 2,10
